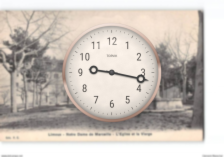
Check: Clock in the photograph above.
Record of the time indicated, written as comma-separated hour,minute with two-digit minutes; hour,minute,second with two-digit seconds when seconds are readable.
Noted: 9,17
